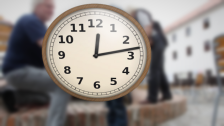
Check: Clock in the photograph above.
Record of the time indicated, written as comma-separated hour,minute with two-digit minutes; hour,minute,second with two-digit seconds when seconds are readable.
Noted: 12,13
